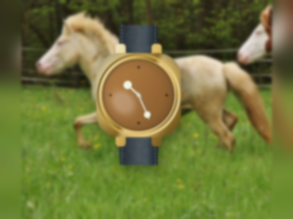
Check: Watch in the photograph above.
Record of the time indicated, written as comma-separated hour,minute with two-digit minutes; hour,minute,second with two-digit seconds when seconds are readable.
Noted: 10,26
